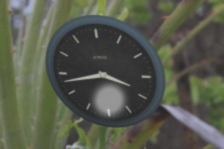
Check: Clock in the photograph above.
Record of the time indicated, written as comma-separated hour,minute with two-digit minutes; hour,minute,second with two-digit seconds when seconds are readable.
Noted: 3,43
